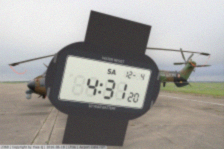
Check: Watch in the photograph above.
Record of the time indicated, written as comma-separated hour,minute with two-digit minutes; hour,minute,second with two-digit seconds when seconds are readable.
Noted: 4,31,20
